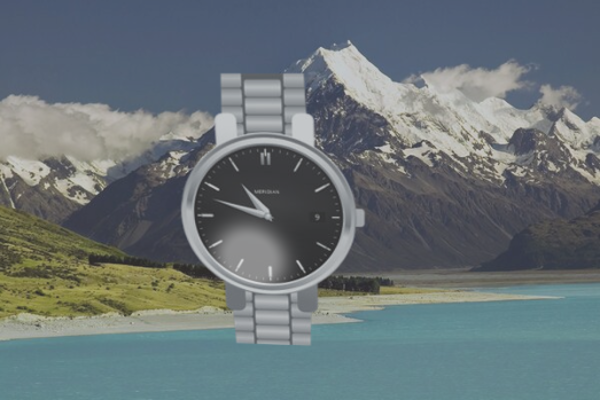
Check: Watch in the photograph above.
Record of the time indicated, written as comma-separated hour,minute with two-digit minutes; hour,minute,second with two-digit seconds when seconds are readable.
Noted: 10,48
